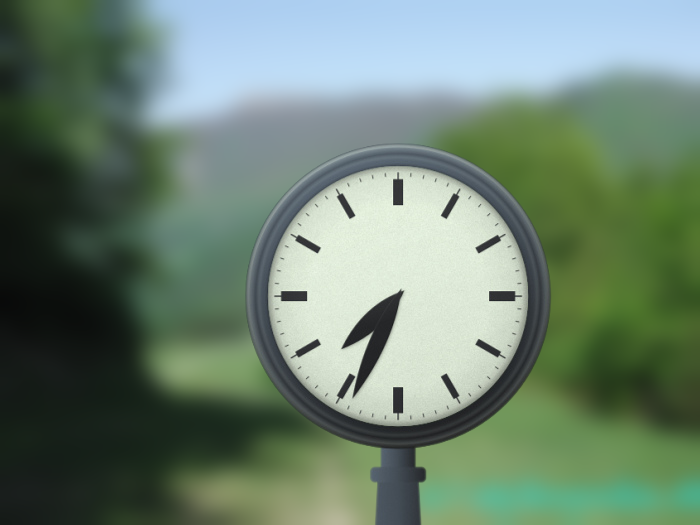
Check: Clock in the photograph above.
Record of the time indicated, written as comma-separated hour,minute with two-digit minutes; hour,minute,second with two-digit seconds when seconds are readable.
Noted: 7,34
